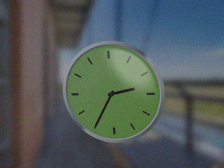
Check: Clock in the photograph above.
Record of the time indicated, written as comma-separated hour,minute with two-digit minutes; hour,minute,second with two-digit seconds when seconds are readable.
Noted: 2,35
